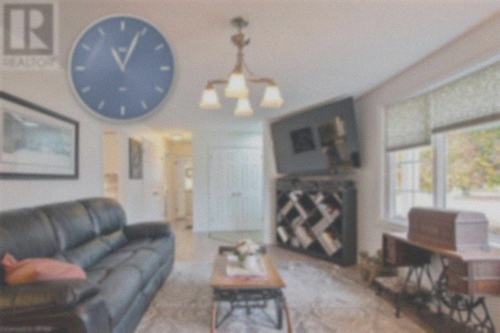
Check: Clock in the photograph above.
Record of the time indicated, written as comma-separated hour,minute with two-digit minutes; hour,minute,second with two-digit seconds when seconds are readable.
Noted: 11,04
